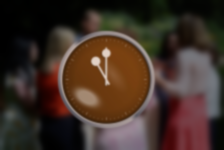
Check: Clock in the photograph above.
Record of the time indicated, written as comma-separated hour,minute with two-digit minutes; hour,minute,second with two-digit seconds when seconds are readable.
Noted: 11,00
